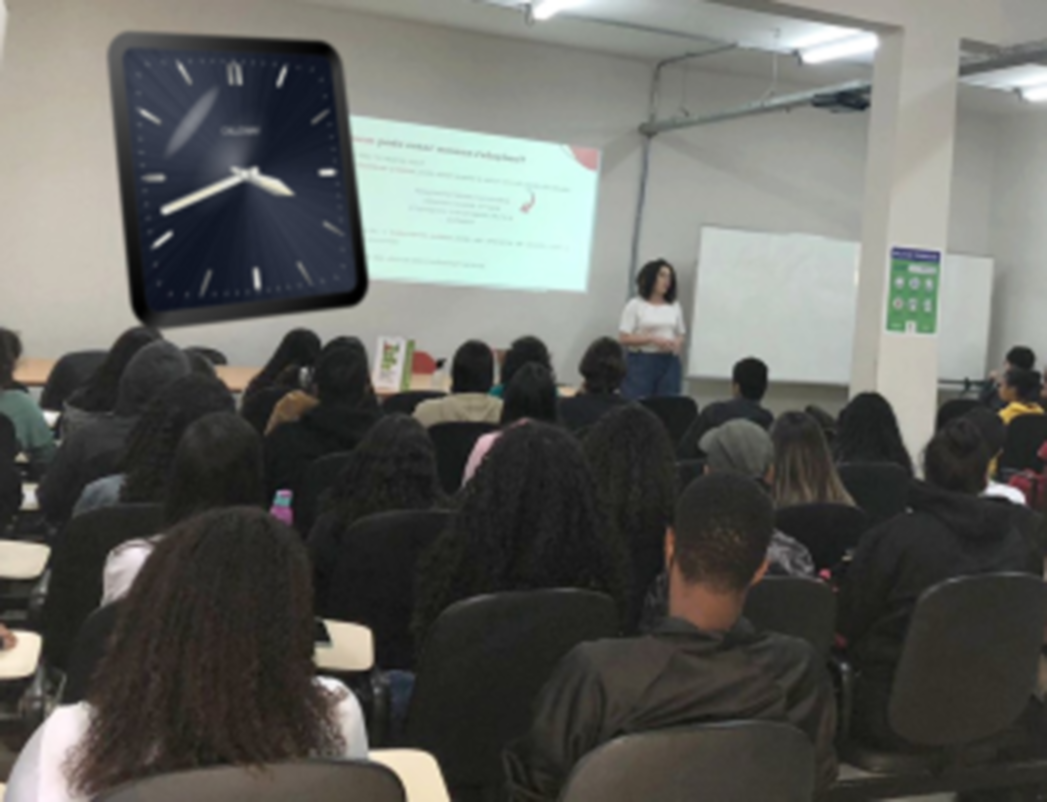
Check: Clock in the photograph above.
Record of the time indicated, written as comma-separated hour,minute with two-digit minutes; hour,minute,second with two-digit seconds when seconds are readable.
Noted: 3,42
